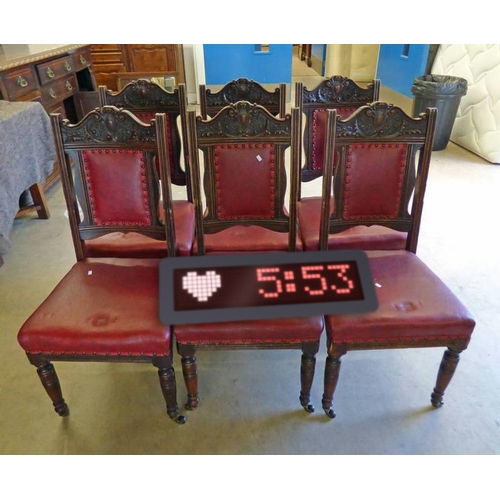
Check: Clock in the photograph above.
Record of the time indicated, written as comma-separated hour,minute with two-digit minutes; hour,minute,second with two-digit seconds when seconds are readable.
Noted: 5,53
